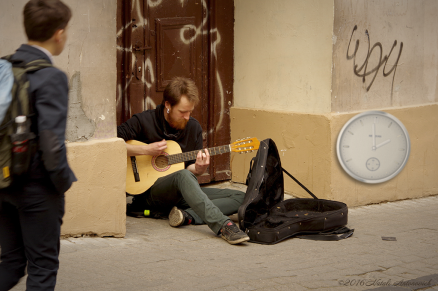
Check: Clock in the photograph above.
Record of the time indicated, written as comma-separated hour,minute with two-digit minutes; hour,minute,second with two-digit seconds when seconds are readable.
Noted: 1,59
